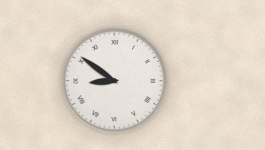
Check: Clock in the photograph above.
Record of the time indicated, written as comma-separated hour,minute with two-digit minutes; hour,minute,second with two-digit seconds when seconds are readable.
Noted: 8,51
